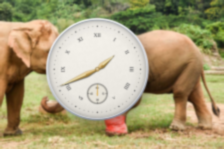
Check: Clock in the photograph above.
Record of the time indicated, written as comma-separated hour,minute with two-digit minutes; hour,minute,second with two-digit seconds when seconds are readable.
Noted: 1,41
